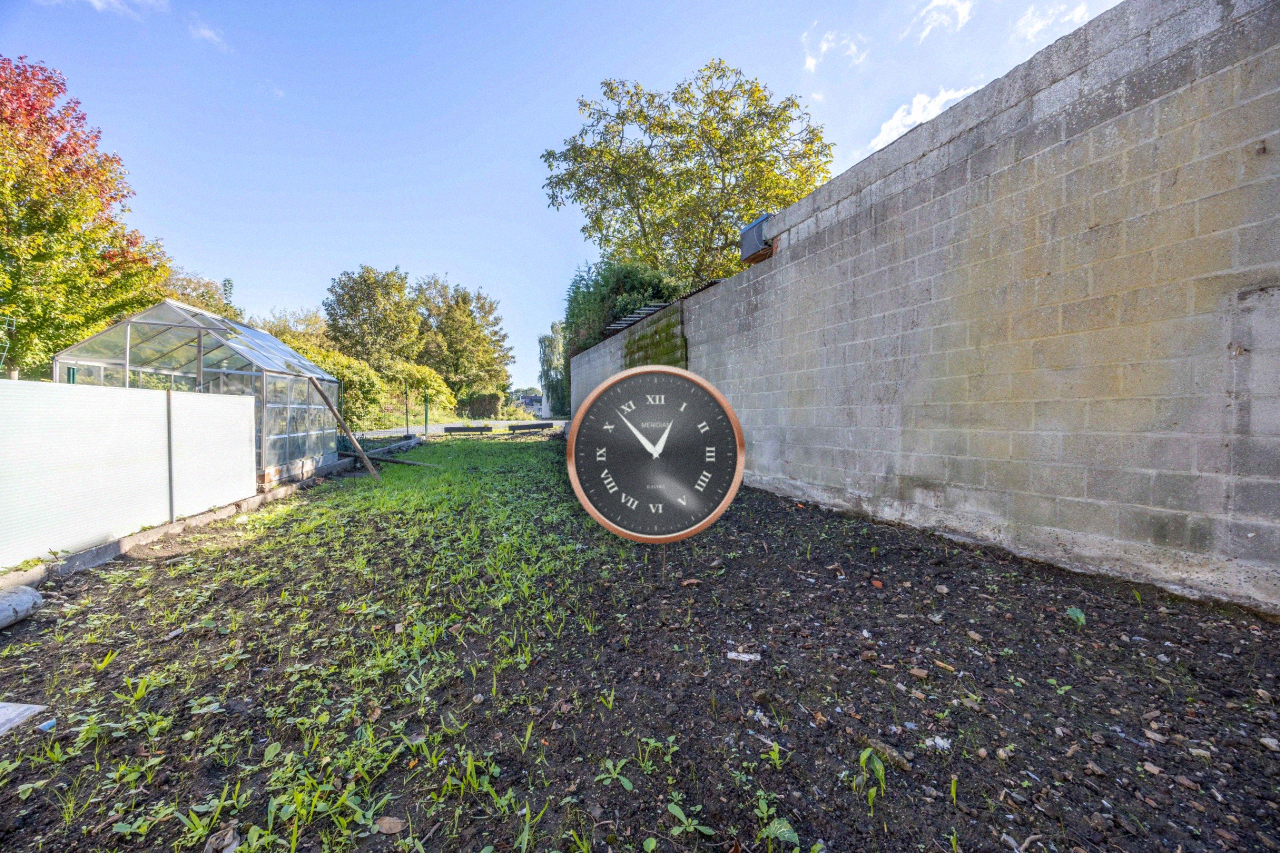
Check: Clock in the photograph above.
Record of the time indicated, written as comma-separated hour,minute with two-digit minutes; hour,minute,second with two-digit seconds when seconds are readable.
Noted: 12,53
